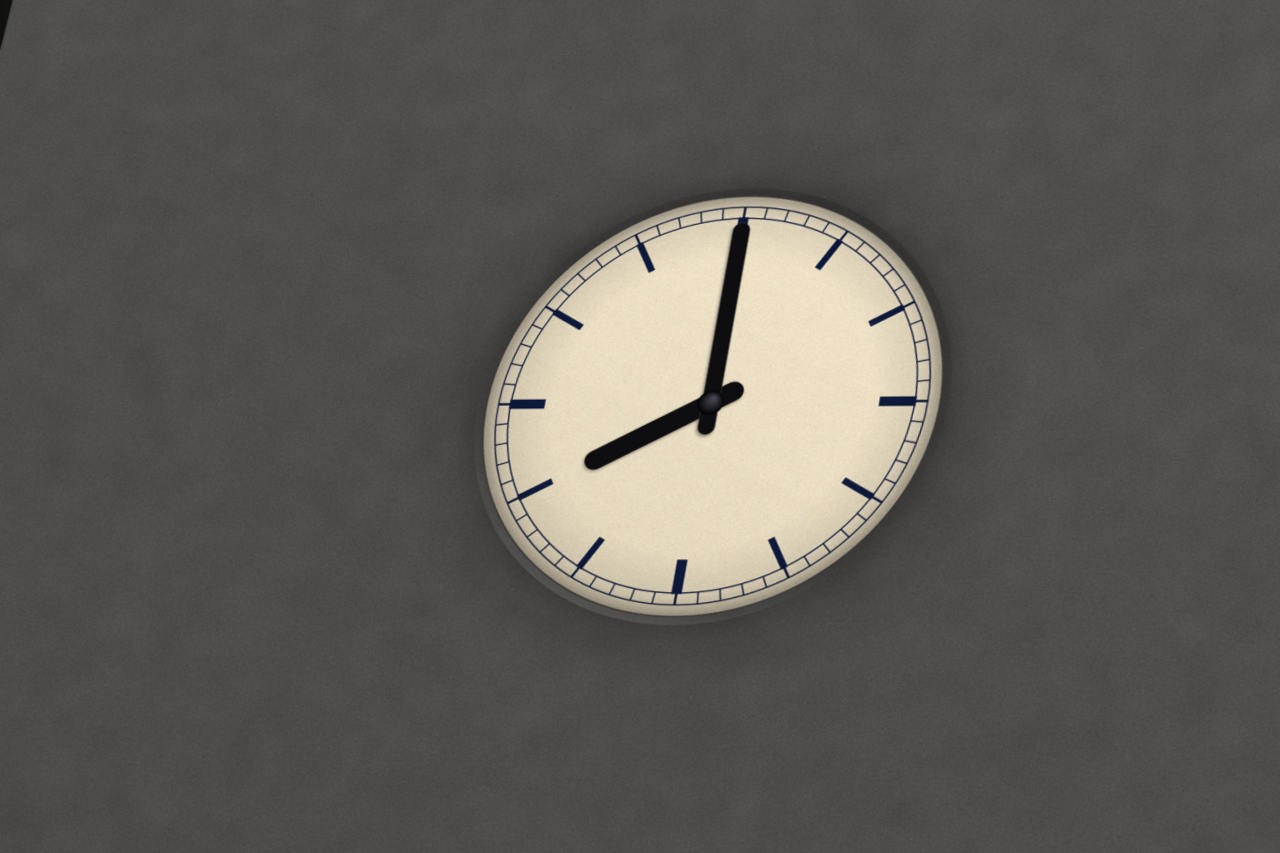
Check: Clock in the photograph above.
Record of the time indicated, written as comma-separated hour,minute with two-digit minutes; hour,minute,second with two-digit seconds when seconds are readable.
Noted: 8,00
